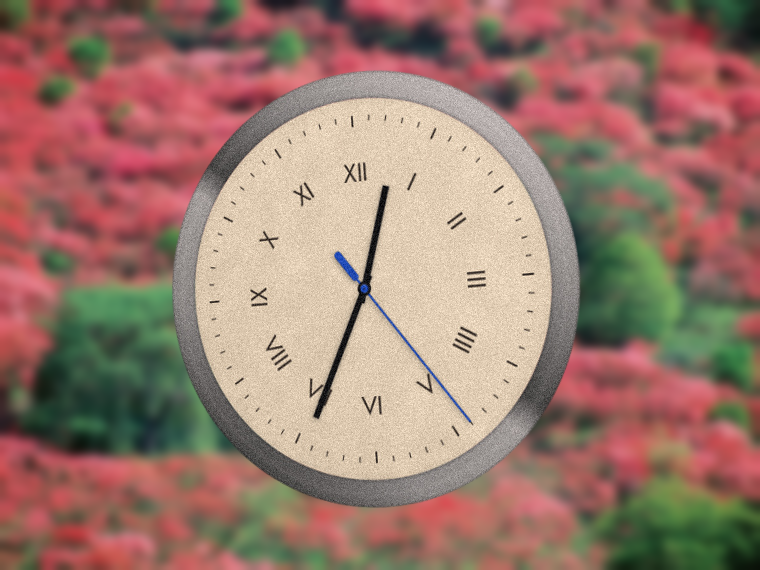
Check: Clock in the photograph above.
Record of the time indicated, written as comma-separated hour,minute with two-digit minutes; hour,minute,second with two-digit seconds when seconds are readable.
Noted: 12,34,24
